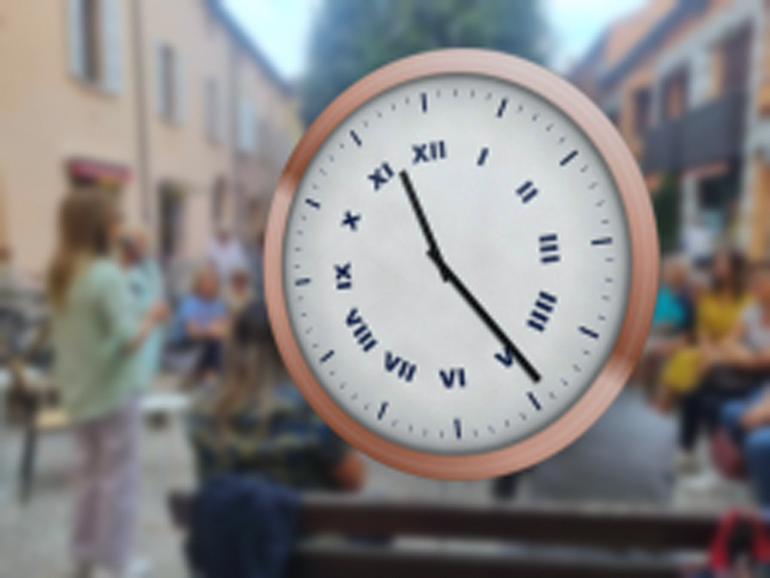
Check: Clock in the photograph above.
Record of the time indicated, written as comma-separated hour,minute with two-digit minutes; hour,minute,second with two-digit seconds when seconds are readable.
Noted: 11,24
